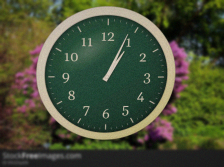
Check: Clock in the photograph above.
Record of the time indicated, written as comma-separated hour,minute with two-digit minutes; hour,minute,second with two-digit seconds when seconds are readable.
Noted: 1,04
